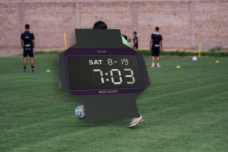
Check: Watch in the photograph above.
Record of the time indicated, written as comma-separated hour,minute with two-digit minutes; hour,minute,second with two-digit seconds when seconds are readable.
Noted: 7,03
